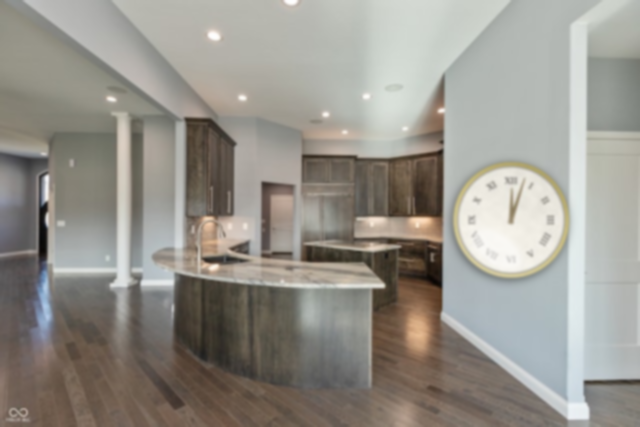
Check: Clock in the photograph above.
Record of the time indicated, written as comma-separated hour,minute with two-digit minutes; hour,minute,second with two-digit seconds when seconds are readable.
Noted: 12,03
